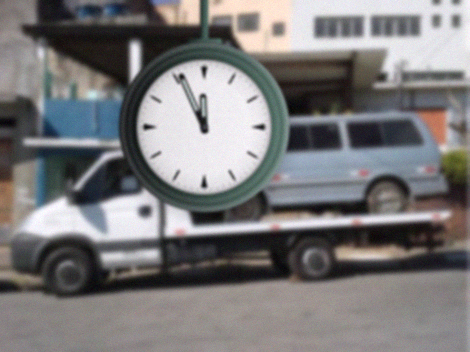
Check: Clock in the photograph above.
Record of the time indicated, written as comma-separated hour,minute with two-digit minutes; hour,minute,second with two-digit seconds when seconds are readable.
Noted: 11,56
